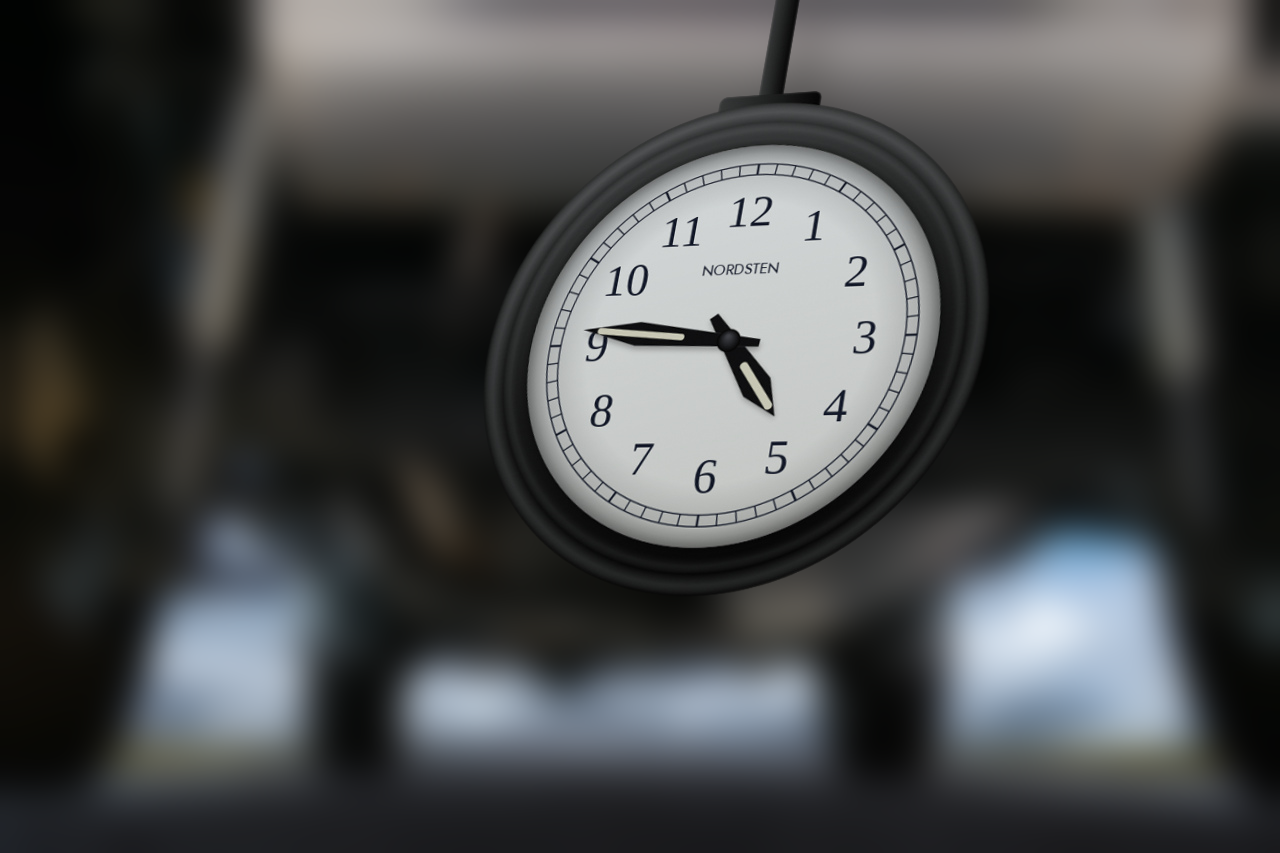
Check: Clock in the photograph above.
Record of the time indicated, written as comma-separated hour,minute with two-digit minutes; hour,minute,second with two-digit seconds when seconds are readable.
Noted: 4,46
